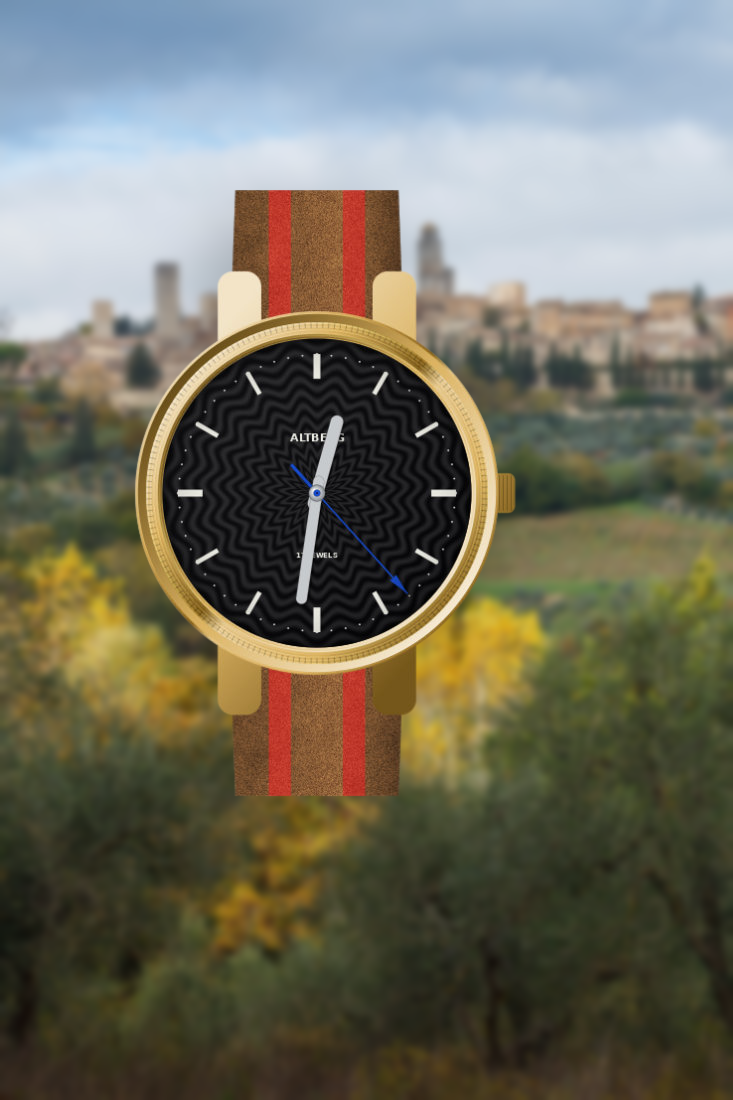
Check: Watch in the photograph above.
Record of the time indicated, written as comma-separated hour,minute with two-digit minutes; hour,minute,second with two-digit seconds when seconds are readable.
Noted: 12,31,23
